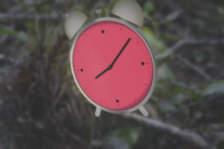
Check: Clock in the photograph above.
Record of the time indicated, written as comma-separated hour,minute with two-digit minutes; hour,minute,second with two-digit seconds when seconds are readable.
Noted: 8,08
